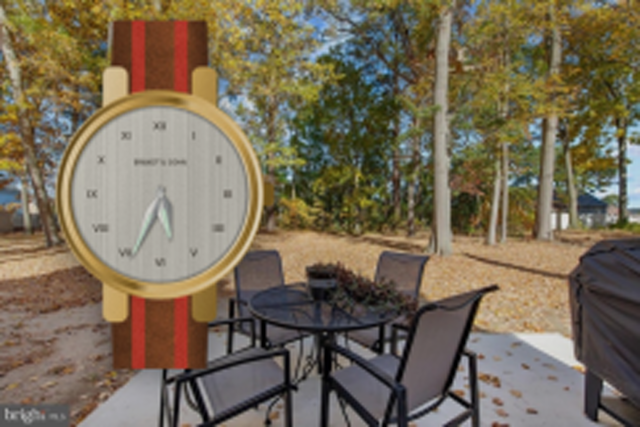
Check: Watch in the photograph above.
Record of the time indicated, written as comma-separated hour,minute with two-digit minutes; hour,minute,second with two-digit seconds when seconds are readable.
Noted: 5,34
